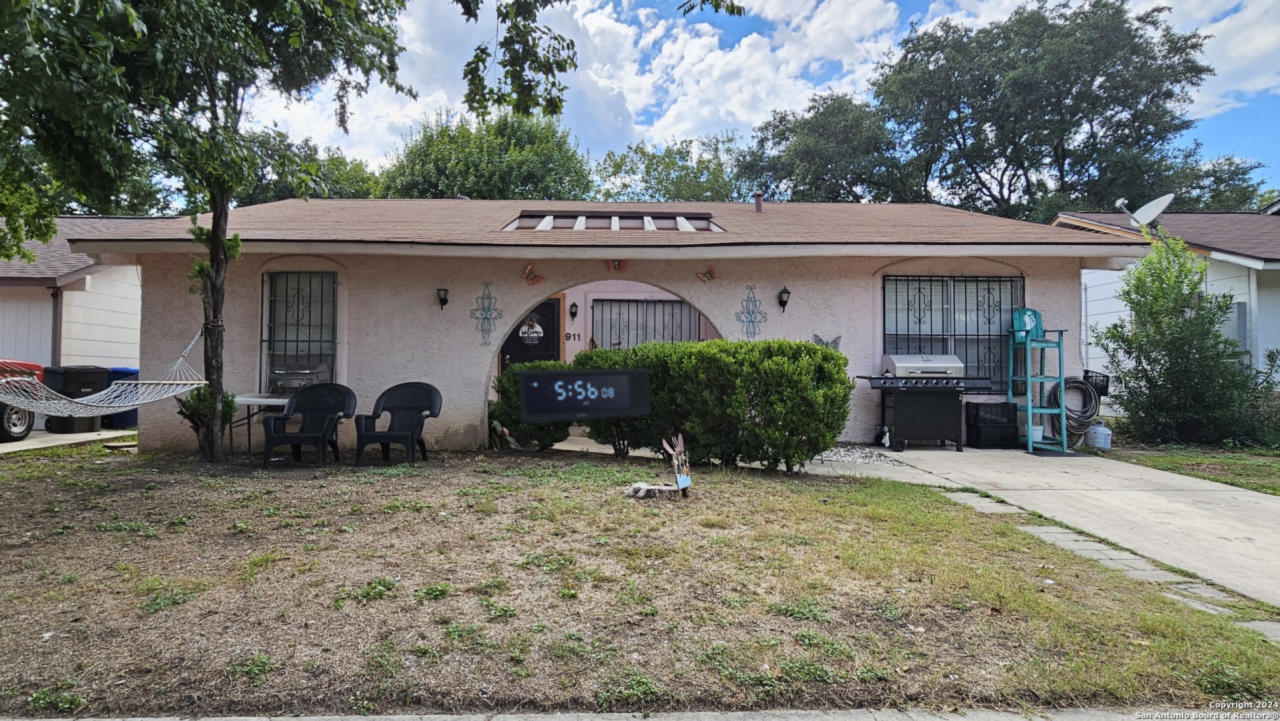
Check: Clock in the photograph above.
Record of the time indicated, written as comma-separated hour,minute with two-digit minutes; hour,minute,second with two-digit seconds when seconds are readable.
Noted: 5,56
